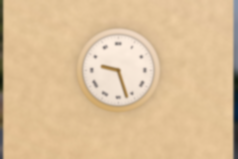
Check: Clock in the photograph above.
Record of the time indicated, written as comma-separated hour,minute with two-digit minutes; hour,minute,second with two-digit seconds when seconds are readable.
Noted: 9,27
